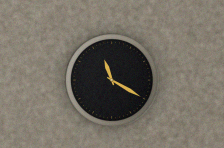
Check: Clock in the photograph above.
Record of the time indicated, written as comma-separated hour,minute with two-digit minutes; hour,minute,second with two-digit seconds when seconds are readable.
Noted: 11,20
